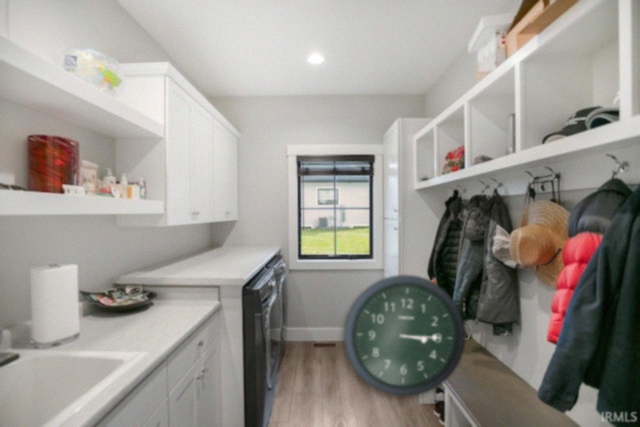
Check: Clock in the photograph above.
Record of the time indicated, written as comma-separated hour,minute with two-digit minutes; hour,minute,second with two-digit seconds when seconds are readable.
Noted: 3,15
